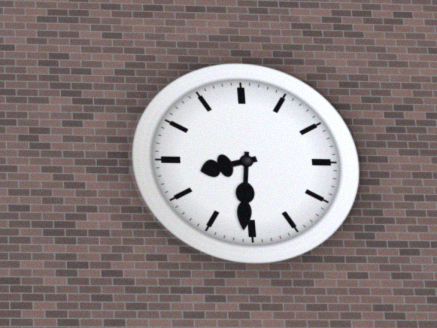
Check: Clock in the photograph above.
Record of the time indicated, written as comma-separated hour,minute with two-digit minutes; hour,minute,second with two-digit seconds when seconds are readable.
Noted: 8,31
